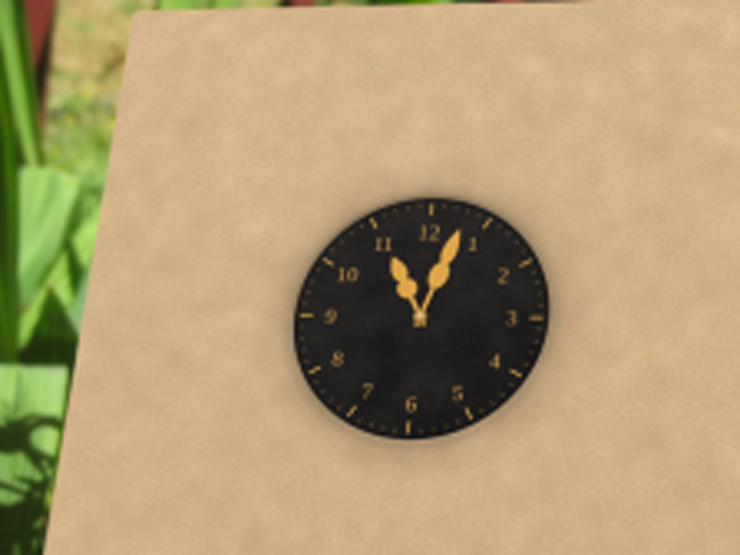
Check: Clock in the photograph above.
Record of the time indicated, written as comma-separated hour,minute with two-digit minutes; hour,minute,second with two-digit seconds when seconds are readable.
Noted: 11,03
